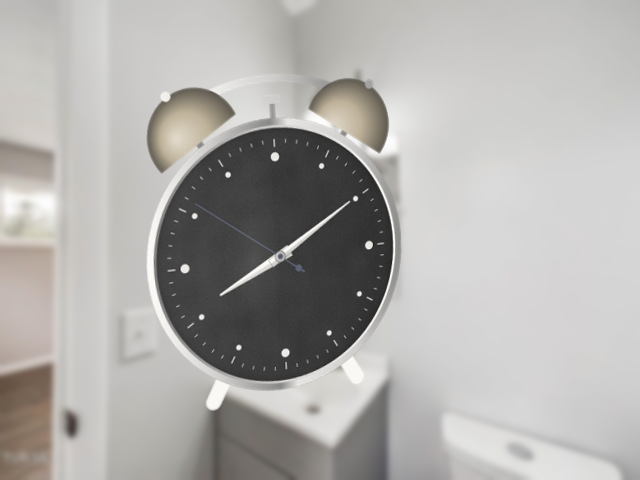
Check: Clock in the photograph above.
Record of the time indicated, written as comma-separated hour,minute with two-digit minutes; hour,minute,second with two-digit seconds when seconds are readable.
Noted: 8,09,51
